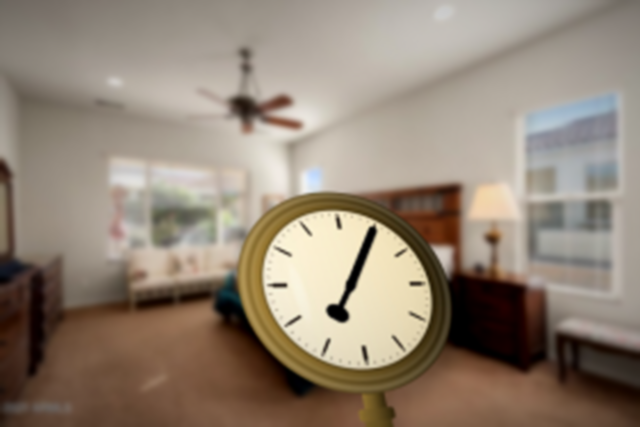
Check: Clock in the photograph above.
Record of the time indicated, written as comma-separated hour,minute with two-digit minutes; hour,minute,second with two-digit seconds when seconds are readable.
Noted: 7,05
